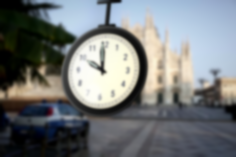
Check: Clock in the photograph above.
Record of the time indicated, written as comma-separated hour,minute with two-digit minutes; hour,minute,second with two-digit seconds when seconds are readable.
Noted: 9,59
